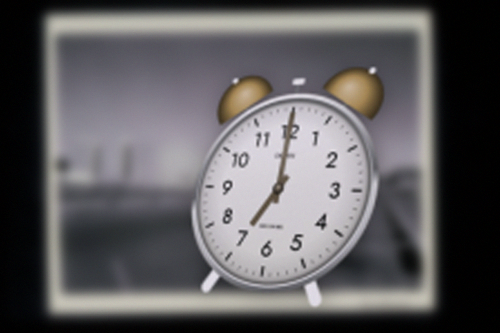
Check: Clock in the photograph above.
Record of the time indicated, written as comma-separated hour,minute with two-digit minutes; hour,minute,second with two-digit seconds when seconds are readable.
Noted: 7,00
